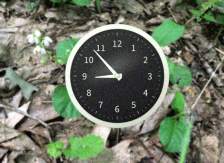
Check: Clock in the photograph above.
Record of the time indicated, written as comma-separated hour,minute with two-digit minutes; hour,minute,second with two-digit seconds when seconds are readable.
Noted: 8,53
